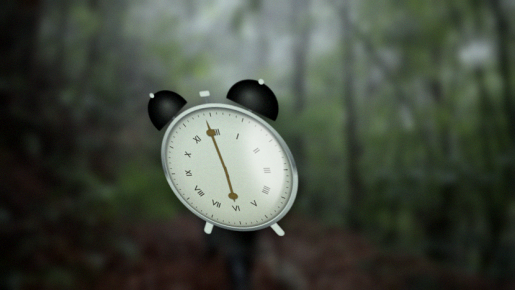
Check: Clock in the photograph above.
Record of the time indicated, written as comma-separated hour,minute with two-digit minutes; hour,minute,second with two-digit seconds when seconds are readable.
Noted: 5,59
